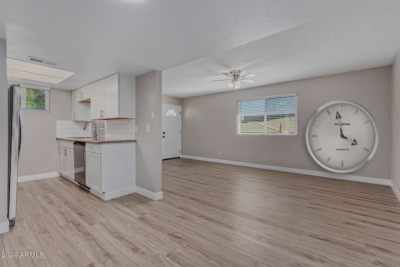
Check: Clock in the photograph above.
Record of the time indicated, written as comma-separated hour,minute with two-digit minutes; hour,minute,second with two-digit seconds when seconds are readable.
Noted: 3,58
